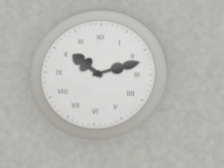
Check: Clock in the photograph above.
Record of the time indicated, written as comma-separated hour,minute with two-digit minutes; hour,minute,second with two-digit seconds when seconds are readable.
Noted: 10,12
